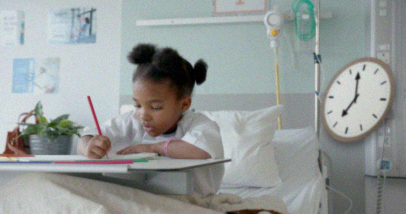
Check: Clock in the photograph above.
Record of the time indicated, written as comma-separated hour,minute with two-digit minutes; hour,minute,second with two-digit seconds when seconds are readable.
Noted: 6,58
